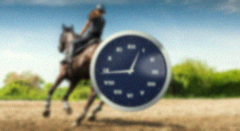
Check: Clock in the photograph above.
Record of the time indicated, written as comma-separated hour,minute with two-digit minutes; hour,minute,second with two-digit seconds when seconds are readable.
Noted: 12,44
